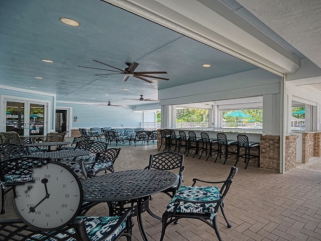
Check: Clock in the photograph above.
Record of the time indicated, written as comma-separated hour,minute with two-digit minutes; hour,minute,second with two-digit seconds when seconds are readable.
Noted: 11,38
